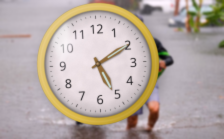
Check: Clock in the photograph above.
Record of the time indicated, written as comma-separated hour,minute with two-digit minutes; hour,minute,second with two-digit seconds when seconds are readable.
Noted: 5,10
